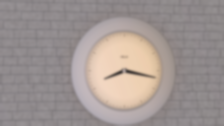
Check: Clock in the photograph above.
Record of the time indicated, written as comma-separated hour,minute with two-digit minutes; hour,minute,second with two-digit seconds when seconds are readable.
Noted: 8,17
